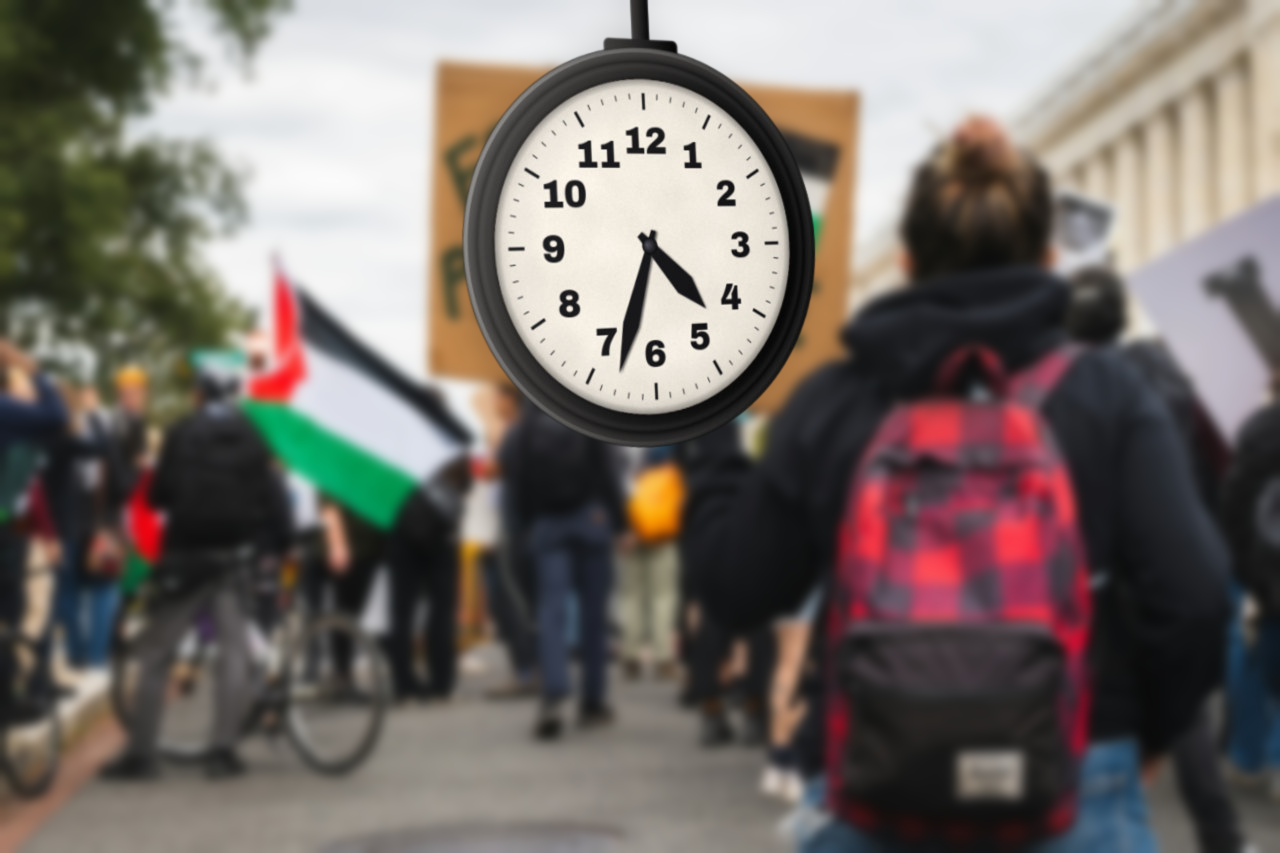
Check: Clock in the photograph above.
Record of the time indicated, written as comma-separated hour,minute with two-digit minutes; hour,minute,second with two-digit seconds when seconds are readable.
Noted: 4,33
